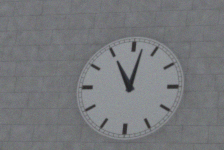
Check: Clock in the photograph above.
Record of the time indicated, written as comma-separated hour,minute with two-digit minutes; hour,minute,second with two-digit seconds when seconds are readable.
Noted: 11,02
